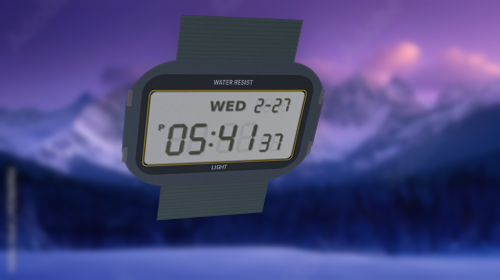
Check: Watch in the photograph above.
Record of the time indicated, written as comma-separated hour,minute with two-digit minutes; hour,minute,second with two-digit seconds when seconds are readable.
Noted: 5,41,37
